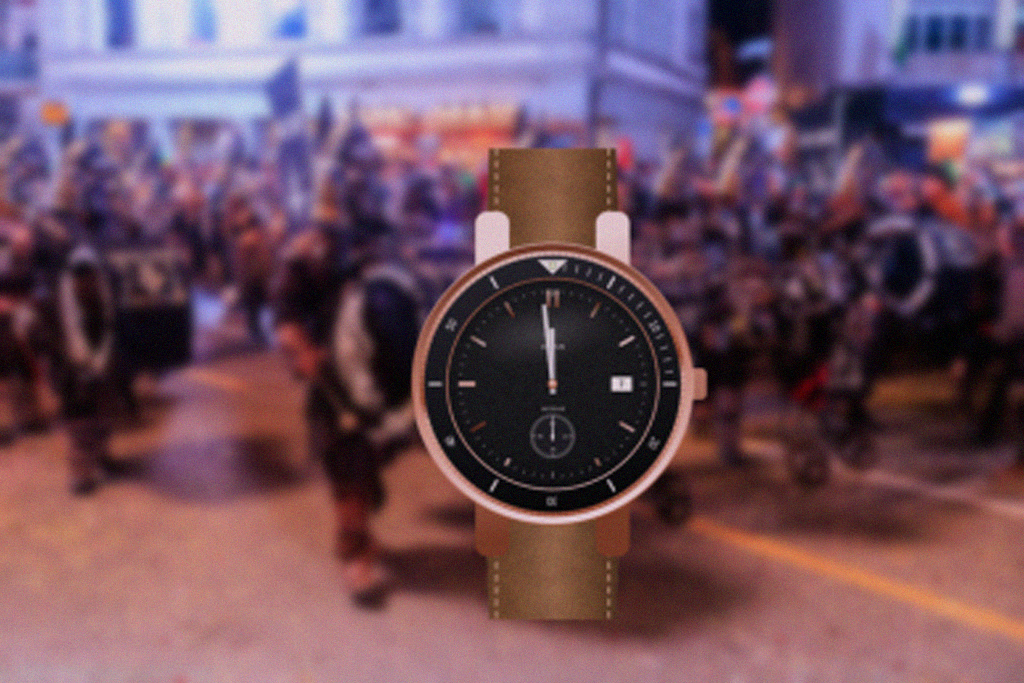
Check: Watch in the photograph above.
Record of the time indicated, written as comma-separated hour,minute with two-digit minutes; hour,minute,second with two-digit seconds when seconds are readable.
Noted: 11,59
